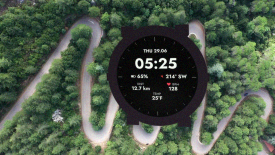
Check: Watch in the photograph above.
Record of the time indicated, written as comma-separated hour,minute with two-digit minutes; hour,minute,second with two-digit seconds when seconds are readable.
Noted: 5,25
